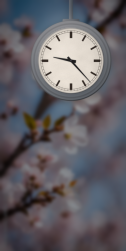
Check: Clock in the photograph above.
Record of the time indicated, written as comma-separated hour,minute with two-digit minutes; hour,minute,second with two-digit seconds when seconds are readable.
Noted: 9,23
